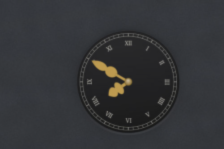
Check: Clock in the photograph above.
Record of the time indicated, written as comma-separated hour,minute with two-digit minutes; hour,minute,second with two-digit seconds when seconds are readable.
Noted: 7,50
